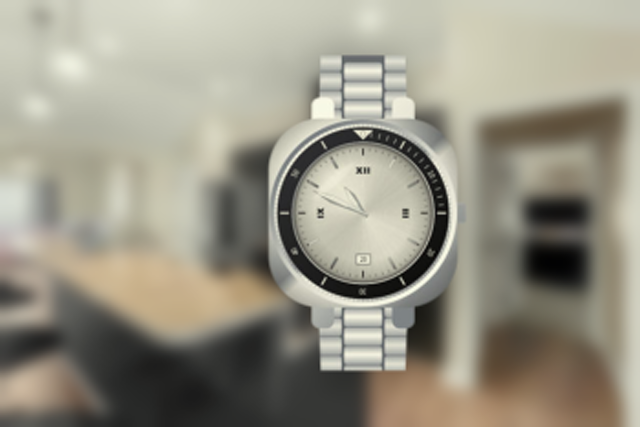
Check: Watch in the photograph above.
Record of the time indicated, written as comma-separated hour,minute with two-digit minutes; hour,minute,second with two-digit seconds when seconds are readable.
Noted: 10,49
